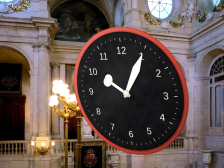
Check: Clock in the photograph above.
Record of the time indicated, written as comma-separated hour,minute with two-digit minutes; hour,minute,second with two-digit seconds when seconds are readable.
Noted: 10,05
